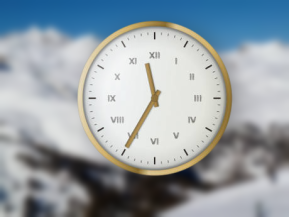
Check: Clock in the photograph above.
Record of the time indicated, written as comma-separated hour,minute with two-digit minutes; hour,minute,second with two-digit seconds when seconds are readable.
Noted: 11,35
